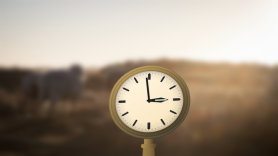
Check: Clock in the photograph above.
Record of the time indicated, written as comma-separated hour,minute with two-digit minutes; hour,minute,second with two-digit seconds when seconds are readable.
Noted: 2,59
